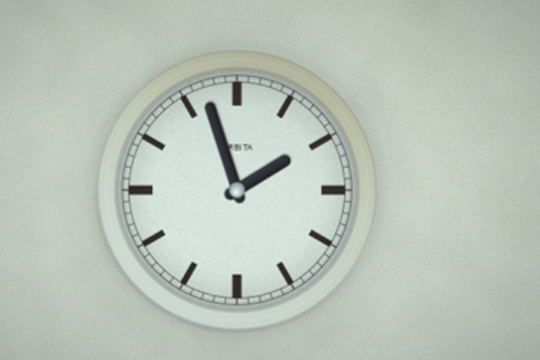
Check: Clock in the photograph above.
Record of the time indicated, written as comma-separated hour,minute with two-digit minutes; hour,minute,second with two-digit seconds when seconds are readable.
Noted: 1,57
